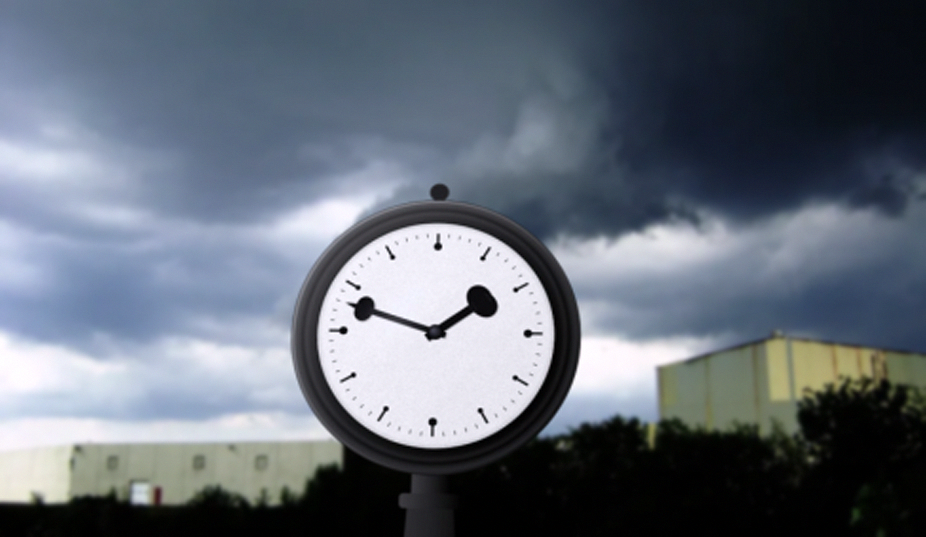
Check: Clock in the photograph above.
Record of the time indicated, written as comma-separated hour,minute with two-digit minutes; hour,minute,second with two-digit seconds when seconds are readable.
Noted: 1,48
